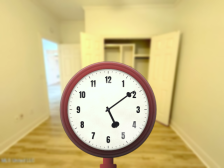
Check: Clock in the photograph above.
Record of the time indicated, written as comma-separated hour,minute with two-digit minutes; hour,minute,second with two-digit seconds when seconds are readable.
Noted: 5,09
